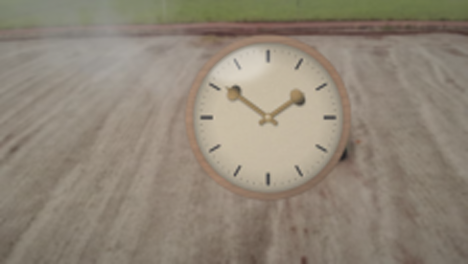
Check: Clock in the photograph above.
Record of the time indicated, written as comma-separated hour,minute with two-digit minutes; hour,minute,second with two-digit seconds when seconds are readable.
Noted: 1,51
